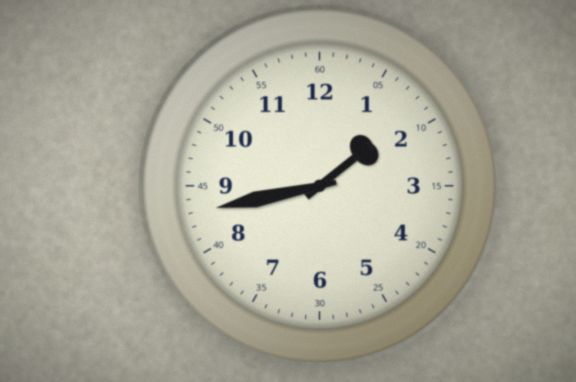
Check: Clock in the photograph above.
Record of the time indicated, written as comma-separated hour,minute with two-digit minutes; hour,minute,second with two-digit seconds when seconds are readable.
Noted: 1,43
